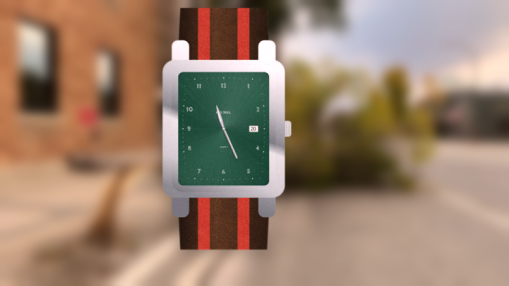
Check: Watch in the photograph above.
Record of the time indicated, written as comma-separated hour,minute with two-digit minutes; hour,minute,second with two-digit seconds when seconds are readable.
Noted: 11,26
